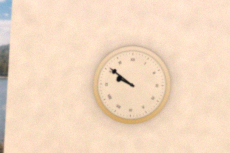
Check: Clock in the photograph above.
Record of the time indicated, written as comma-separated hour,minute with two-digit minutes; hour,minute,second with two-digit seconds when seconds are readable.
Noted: 9,51
